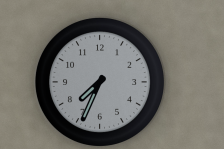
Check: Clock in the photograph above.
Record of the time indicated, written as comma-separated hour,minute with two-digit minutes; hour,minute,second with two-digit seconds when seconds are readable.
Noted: 7,34
